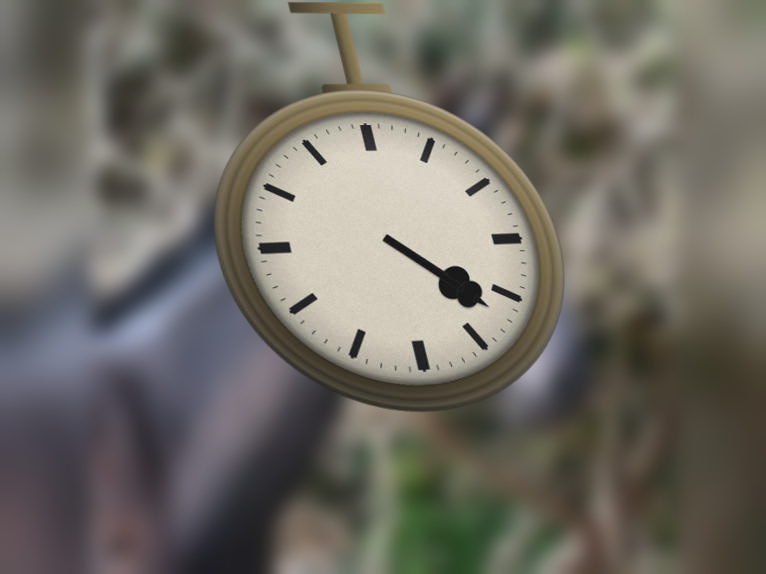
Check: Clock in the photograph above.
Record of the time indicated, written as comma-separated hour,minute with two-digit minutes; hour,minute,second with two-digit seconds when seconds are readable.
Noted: 4,22
